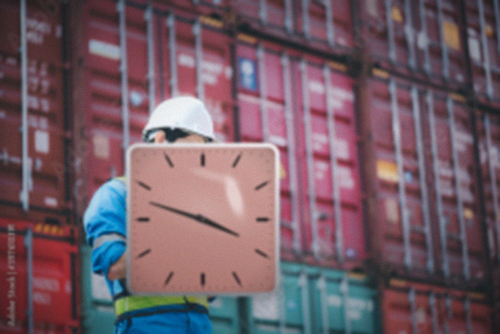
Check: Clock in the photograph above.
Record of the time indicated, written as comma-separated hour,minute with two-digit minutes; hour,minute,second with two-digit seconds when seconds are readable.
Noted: 3,48
